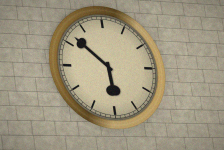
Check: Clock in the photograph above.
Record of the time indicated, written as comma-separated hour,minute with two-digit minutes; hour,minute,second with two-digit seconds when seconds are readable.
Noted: 5,52
